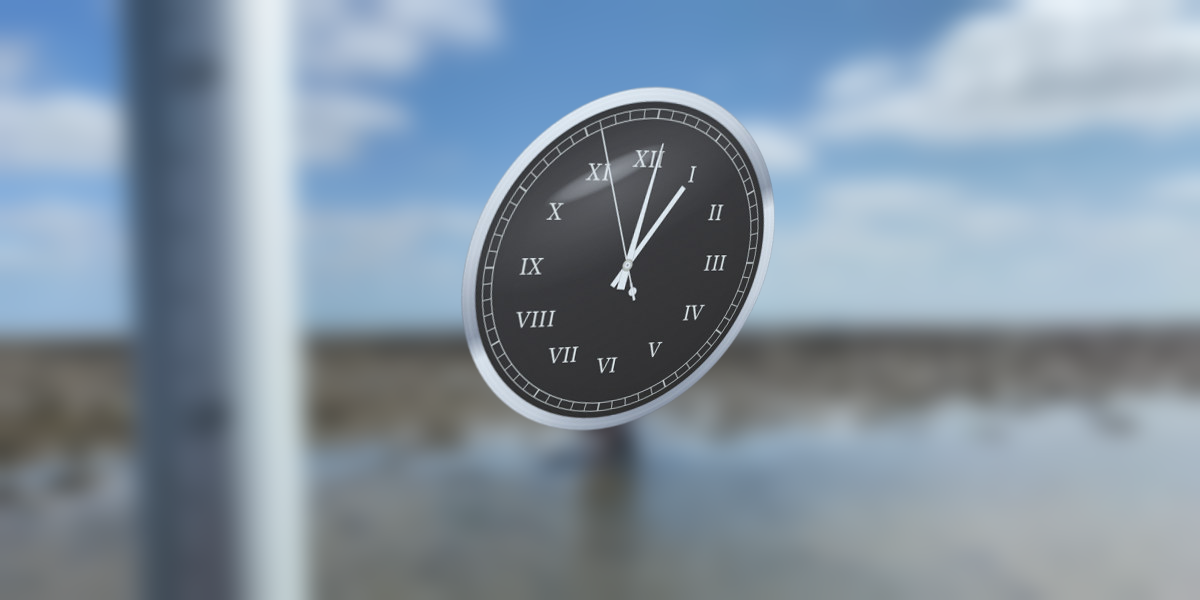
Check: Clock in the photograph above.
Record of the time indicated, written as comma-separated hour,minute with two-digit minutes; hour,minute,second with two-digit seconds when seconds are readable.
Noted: 1,00,56
